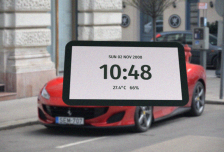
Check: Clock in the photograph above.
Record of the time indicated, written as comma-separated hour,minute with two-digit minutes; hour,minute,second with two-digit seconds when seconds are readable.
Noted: 10,48
